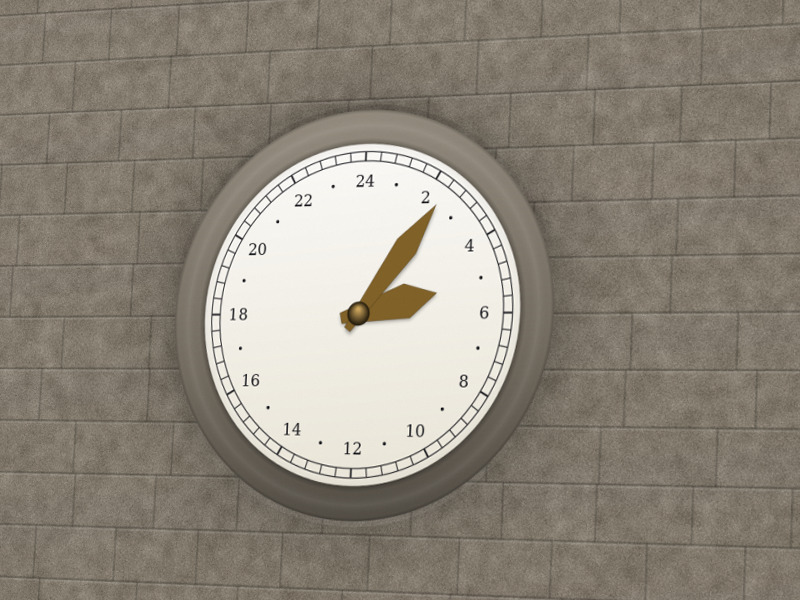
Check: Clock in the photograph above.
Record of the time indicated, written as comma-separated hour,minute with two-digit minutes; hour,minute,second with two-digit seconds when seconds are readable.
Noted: 5,06
